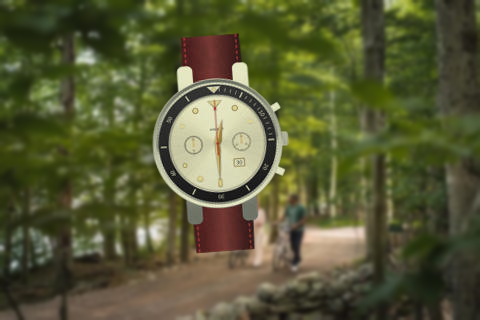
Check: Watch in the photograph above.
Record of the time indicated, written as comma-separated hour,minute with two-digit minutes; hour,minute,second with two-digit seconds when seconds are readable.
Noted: 12,30
